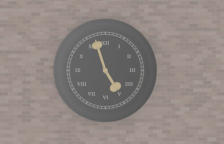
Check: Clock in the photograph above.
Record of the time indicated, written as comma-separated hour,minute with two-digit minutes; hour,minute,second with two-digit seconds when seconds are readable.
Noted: 4,57
